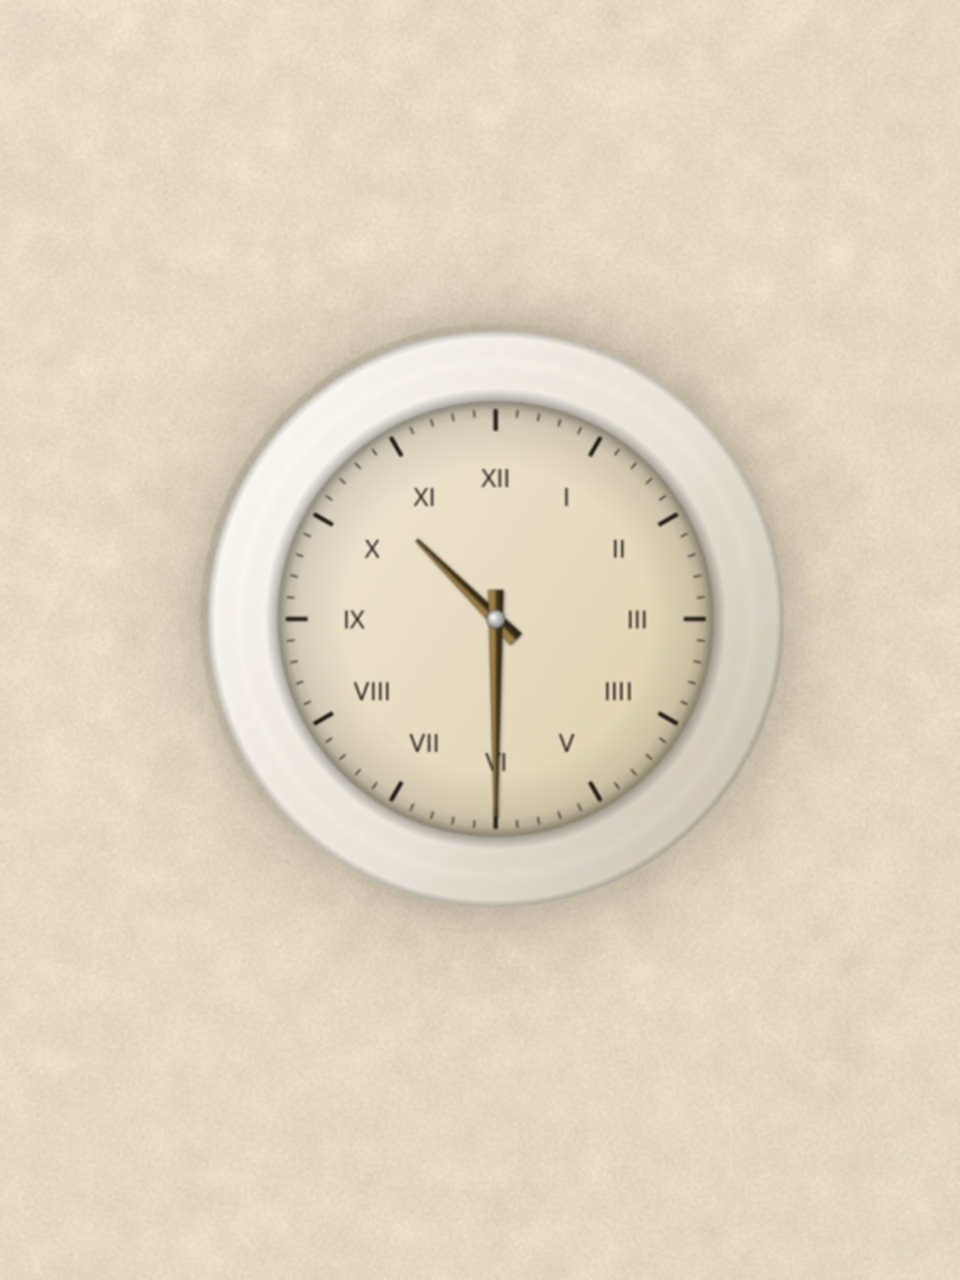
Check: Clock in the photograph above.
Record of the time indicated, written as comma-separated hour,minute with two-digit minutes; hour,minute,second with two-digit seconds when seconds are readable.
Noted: 10,30
